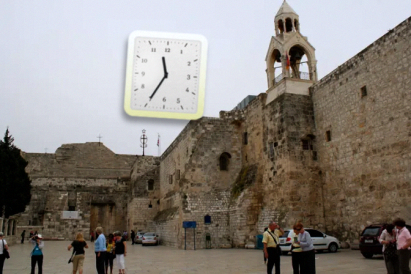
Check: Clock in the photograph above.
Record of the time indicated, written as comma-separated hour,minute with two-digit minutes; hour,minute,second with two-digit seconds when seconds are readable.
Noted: 11,35
